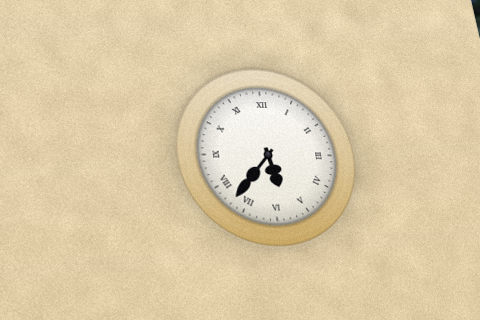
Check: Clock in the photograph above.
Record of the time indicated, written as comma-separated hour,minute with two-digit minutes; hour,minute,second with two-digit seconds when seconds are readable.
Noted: 5,37
